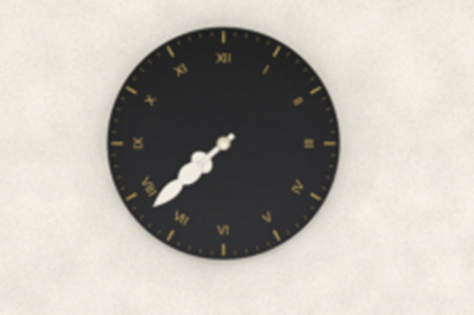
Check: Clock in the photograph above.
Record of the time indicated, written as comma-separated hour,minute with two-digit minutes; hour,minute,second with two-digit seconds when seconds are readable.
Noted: 7,38
